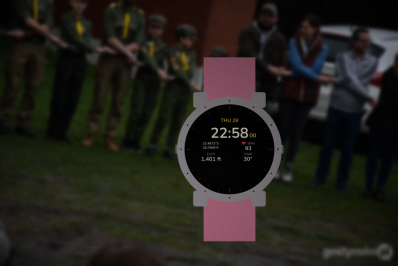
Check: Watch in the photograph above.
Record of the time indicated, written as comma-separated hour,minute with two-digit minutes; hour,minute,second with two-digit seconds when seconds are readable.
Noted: 22,58
